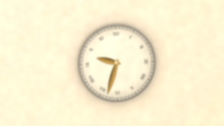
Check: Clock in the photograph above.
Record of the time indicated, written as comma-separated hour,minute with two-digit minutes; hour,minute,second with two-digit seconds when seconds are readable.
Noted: 9,33
